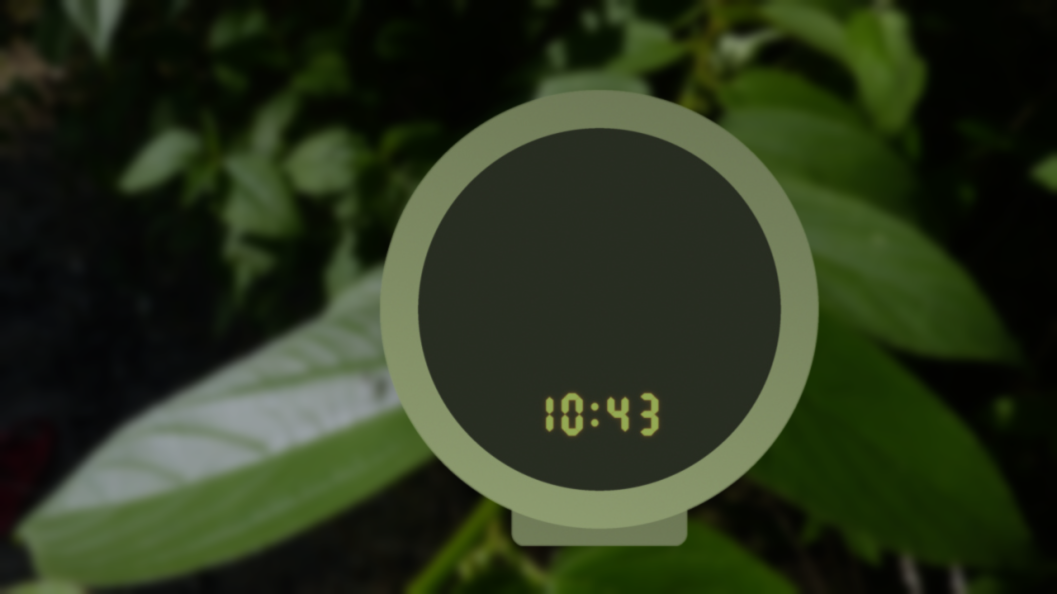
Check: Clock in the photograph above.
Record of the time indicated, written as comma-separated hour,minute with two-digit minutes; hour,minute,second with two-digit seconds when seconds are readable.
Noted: 10,43
